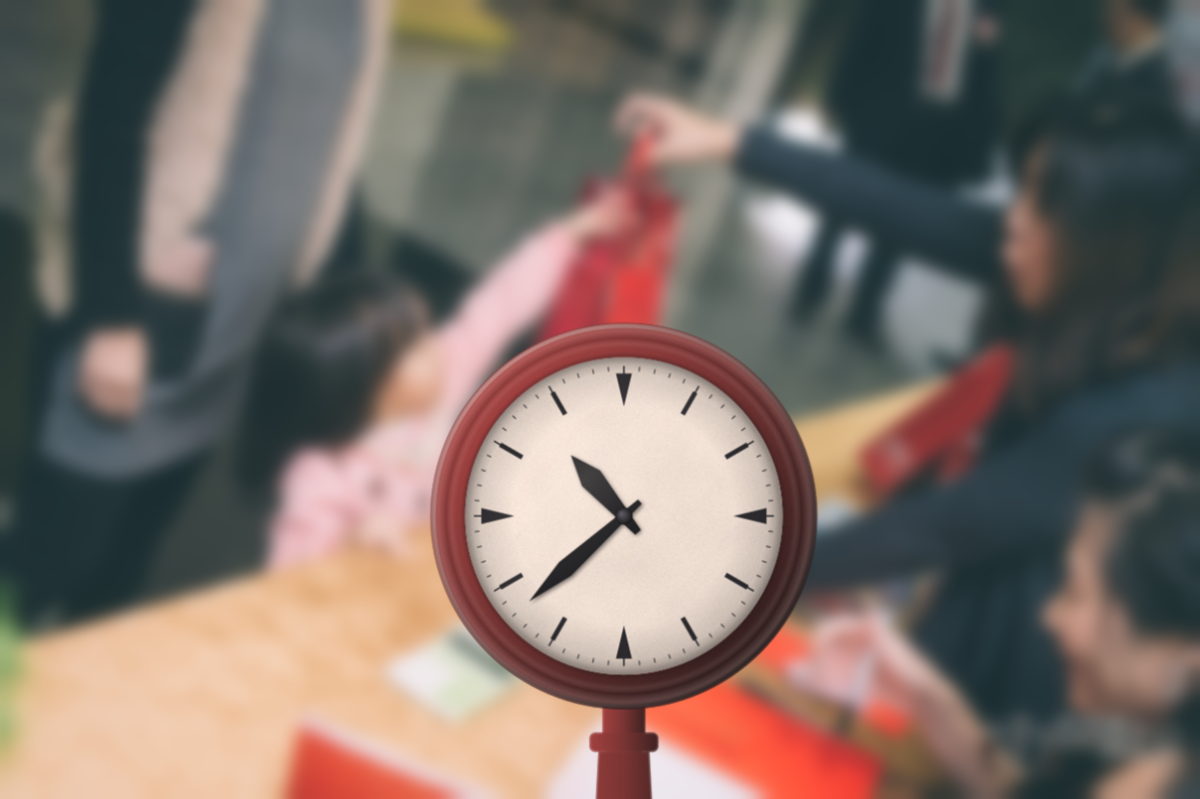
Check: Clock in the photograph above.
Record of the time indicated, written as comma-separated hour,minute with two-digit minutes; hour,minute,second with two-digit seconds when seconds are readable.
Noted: 10,38
